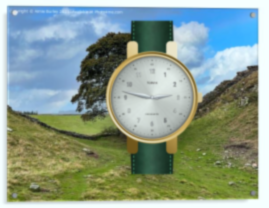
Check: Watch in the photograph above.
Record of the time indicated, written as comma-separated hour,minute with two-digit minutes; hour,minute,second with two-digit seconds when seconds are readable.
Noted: 2,47
